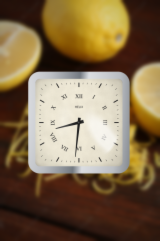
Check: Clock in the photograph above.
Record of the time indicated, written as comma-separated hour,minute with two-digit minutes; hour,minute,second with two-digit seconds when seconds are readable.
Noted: 8,31
